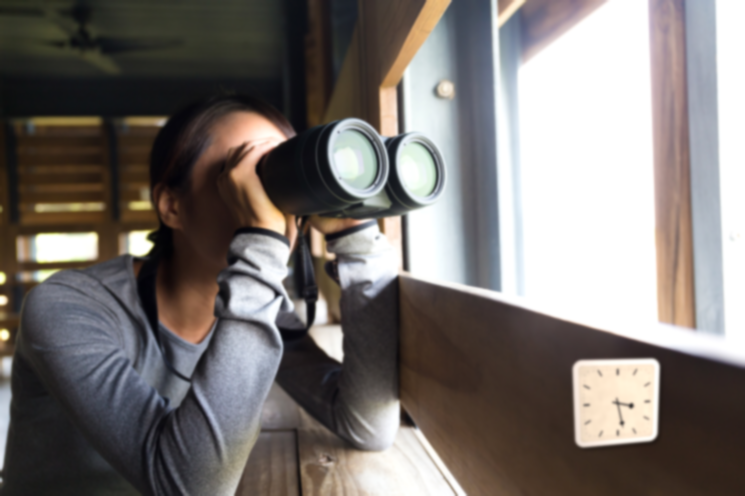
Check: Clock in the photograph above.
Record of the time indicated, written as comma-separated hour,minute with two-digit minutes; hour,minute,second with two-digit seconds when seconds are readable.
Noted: 3,28
